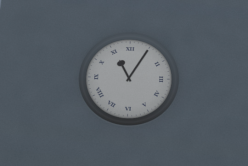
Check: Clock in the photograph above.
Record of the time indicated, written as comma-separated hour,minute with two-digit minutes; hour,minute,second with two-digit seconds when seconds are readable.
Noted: 11,05
